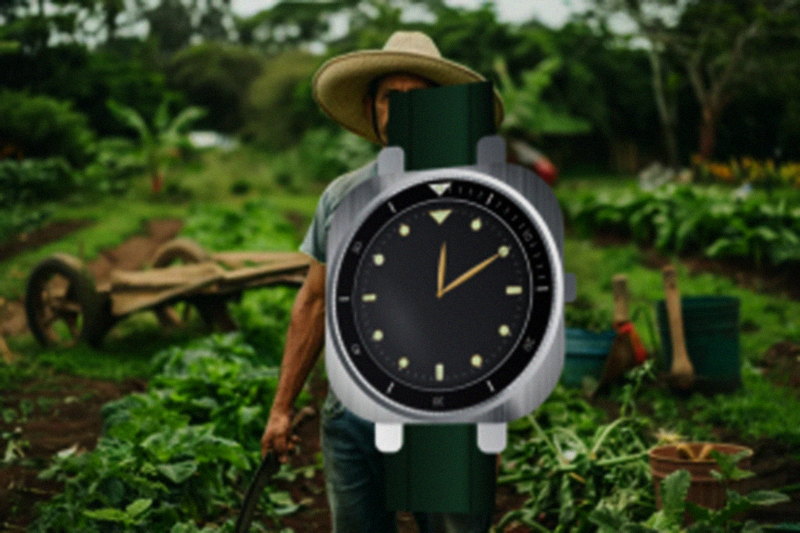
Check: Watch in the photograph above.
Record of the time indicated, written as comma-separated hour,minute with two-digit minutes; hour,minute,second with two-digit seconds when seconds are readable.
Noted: 12,10
